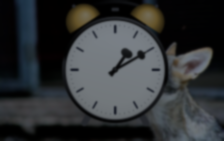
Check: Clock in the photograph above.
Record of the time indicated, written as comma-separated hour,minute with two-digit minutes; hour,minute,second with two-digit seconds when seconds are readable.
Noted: 1,10
